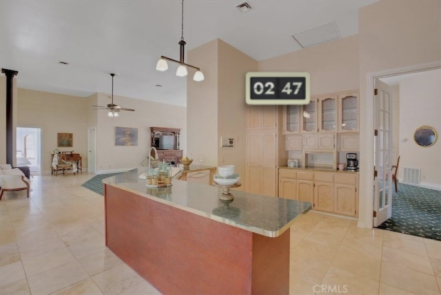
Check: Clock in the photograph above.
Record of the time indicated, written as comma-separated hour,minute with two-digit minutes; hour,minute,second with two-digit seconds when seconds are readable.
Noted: 2,47
